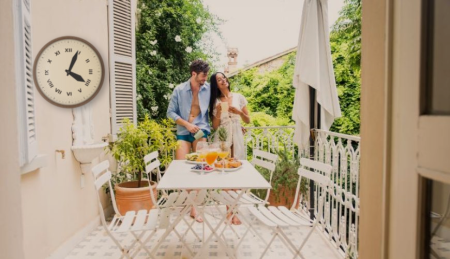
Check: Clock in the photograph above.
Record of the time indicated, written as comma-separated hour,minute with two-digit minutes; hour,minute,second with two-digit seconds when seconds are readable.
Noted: 4,04
